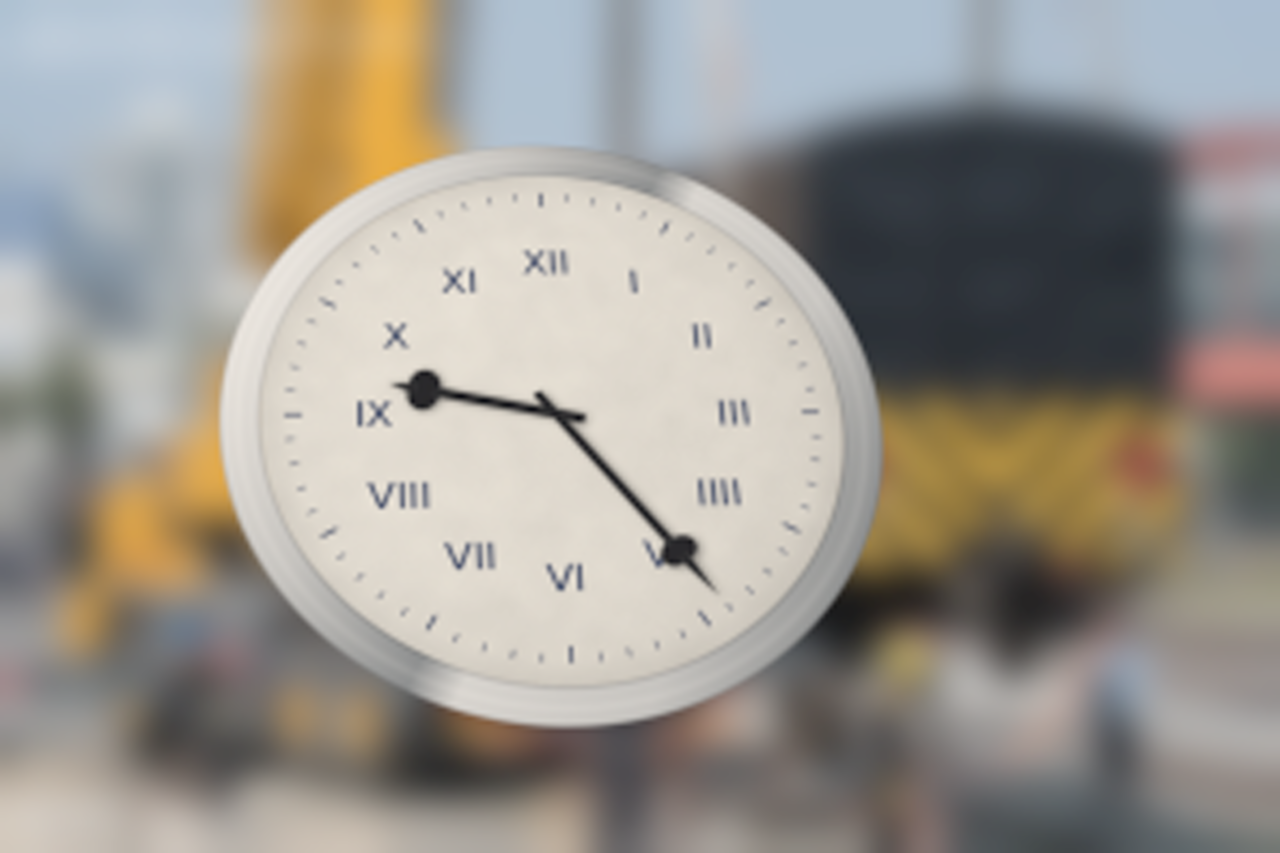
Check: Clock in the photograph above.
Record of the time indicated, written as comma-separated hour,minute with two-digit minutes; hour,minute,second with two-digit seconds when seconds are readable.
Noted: 9,24
